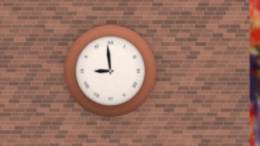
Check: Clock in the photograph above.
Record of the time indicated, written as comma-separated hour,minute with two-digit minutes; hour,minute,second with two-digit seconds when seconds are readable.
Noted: 8,59
